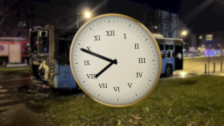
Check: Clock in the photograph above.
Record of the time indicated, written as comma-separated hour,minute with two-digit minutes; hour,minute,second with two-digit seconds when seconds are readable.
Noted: 7,49
